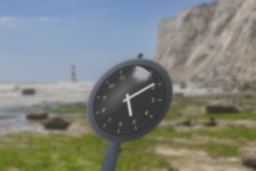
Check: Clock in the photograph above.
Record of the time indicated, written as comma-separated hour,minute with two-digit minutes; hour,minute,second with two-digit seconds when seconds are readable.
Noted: 5,09
